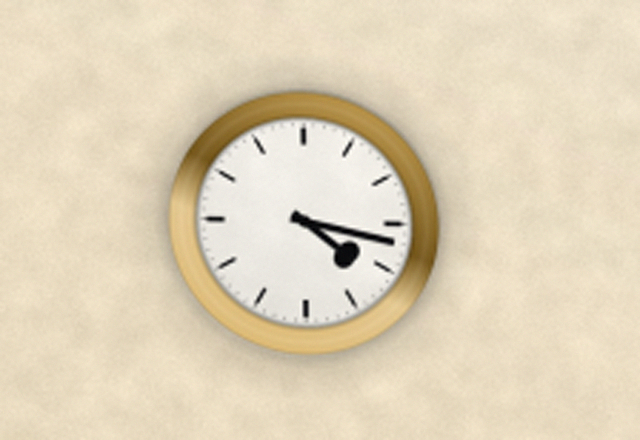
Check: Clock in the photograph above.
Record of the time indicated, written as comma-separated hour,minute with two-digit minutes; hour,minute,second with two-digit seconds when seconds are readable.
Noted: 4,17
